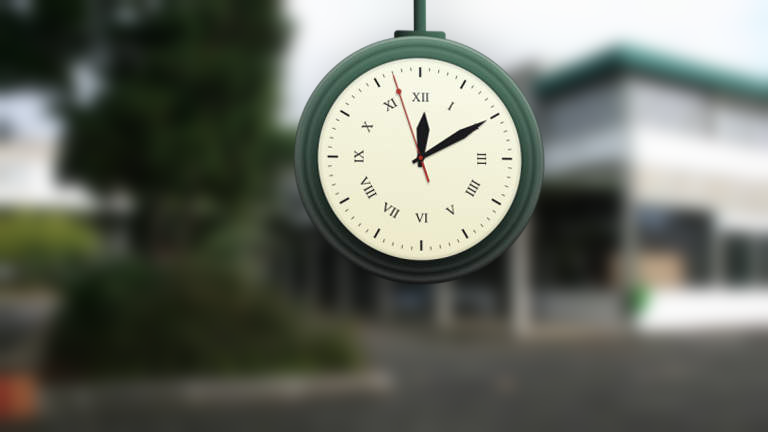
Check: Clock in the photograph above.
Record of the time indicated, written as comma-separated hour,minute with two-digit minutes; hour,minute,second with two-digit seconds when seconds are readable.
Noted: 12,09,57
